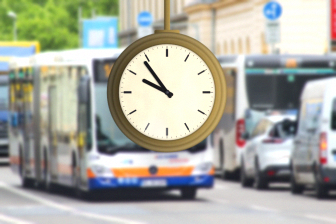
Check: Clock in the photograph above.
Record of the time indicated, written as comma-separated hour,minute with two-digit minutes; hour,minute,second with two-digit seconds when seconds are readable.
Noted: 9,54
